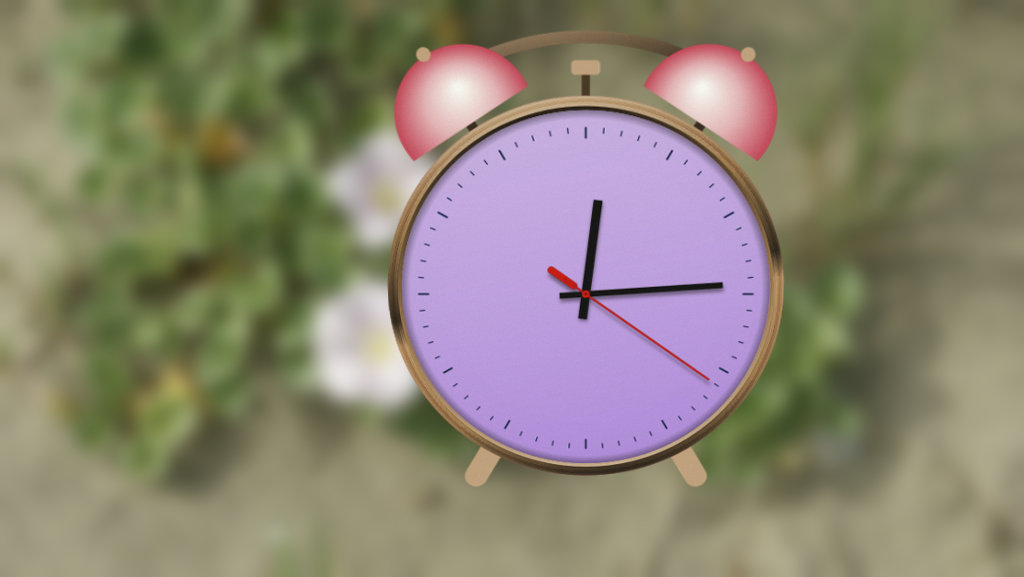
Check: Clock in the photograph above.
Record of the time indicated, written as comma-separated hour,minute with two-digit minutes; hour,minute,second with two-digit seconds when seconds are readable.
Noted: 12,14,21
